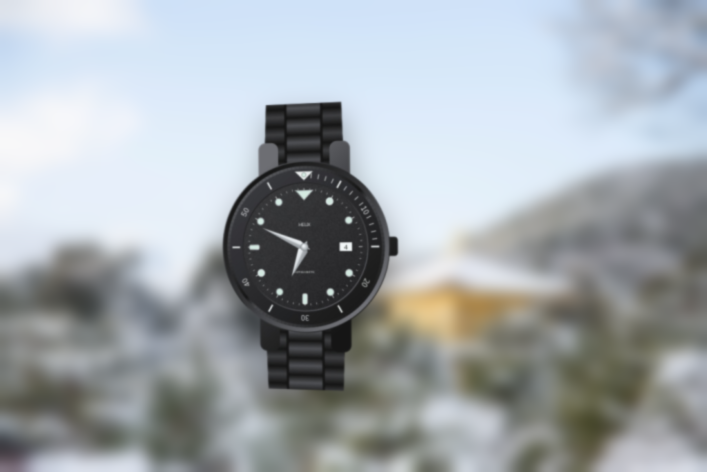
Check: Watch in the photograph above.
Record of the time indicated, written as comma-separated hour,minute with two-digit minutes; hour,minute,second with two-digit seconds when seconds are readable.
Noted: 6,49
